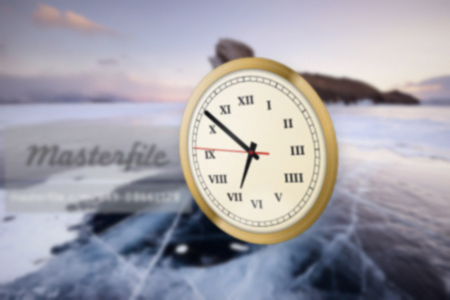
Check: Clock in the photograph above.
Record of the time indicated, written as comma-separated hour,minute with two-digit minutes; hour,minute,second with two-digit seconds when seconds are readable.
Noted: 6,51,46
